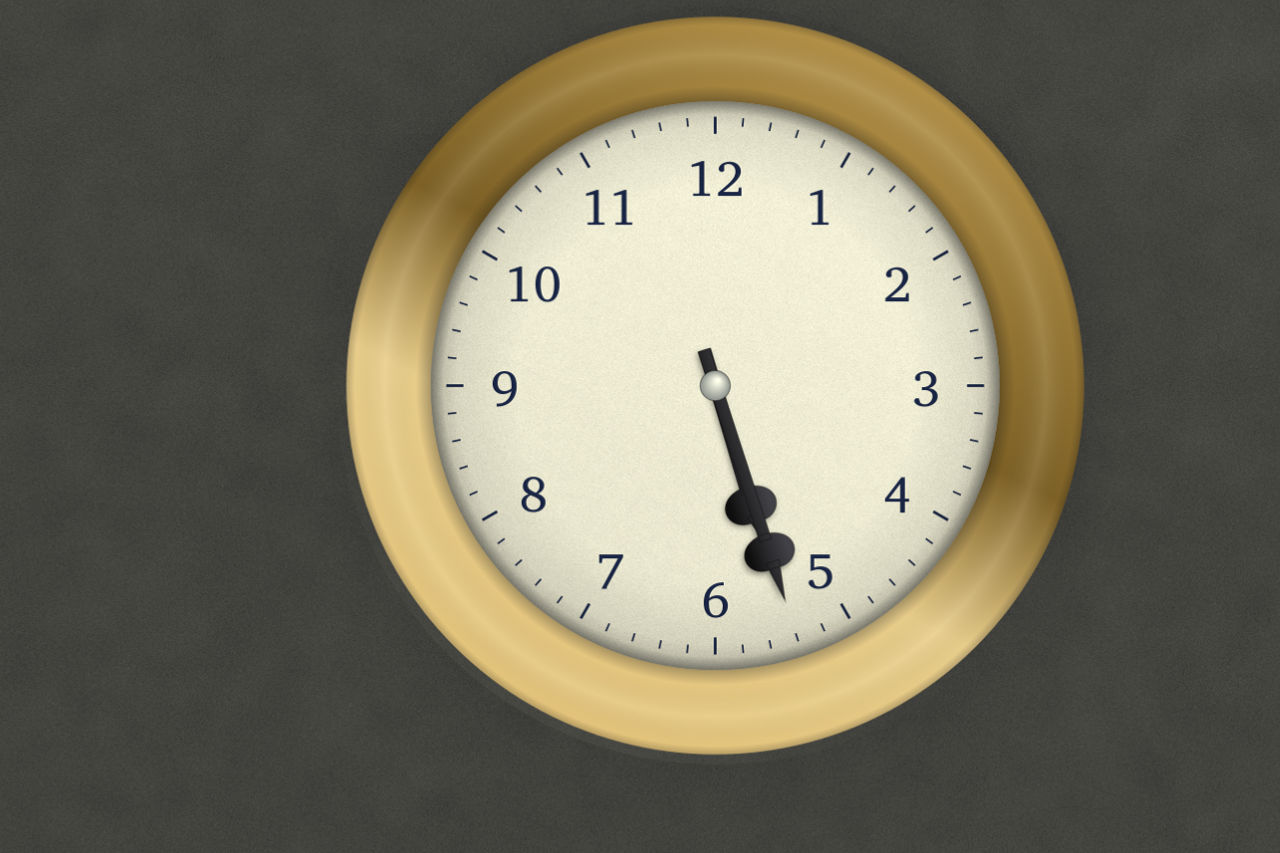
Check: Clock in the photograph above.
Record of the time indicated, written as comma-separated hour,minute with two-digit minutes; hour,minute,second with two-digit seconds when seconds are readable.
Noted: 5,27
